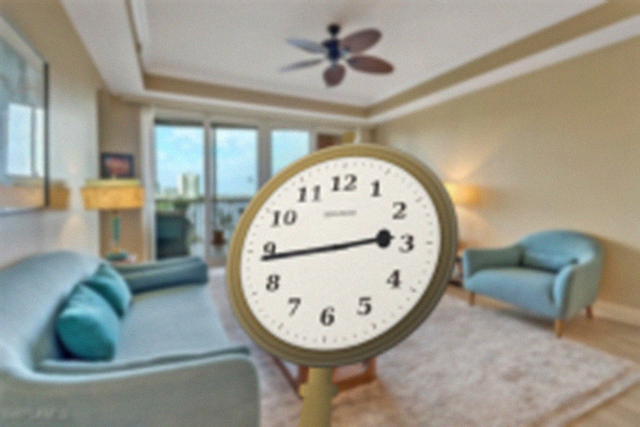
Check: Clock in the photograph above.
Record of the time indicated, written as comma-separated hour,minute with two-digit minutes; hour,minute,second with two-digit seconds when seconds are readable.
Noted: 2,44
